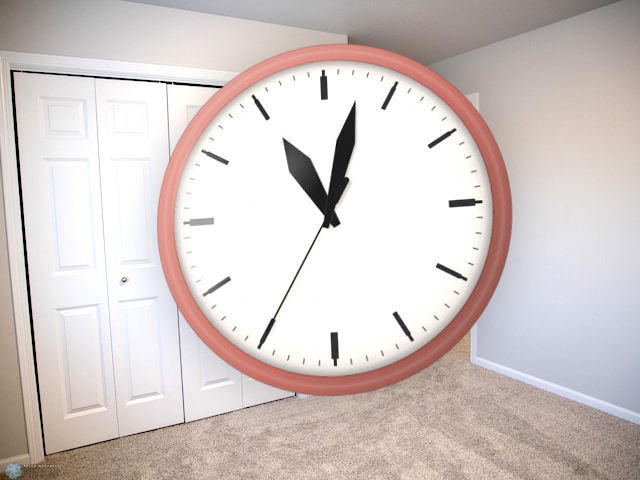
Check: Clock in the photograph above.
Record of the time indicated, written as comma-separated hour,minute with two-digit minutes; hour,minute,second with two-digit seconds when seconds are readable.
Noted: 11,02,35
